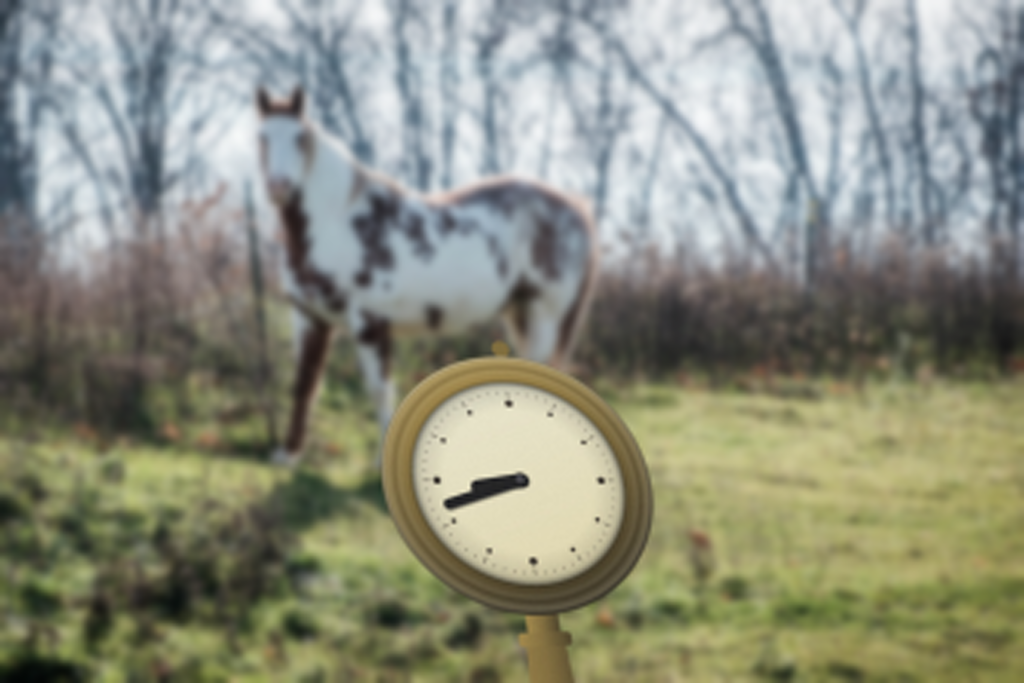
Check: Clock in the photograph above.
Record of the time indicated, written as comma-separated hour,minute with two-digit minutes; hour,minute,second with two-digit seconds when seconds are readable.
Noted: 8,42
